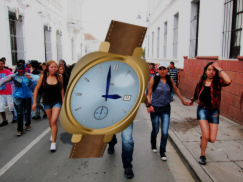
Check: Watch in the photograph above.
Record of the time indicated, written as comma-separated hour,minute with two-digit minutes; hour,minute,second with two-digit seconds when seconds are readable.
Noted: 2,58
